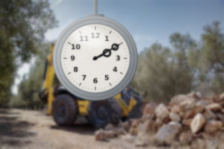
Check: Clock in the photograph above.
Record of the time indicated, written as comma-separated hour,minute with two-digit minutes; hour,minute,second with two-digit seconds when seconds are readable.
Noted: 2,10
